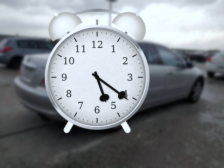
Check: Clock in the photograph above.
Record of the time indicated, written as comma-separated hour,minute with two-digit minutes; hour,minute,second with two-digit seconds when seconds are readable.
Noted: 5,21
